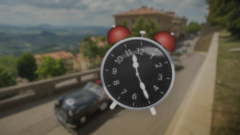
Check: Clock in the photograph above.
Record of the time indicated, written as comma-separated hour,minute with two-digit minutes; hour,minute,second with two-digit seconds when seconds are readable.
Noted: 11,25
